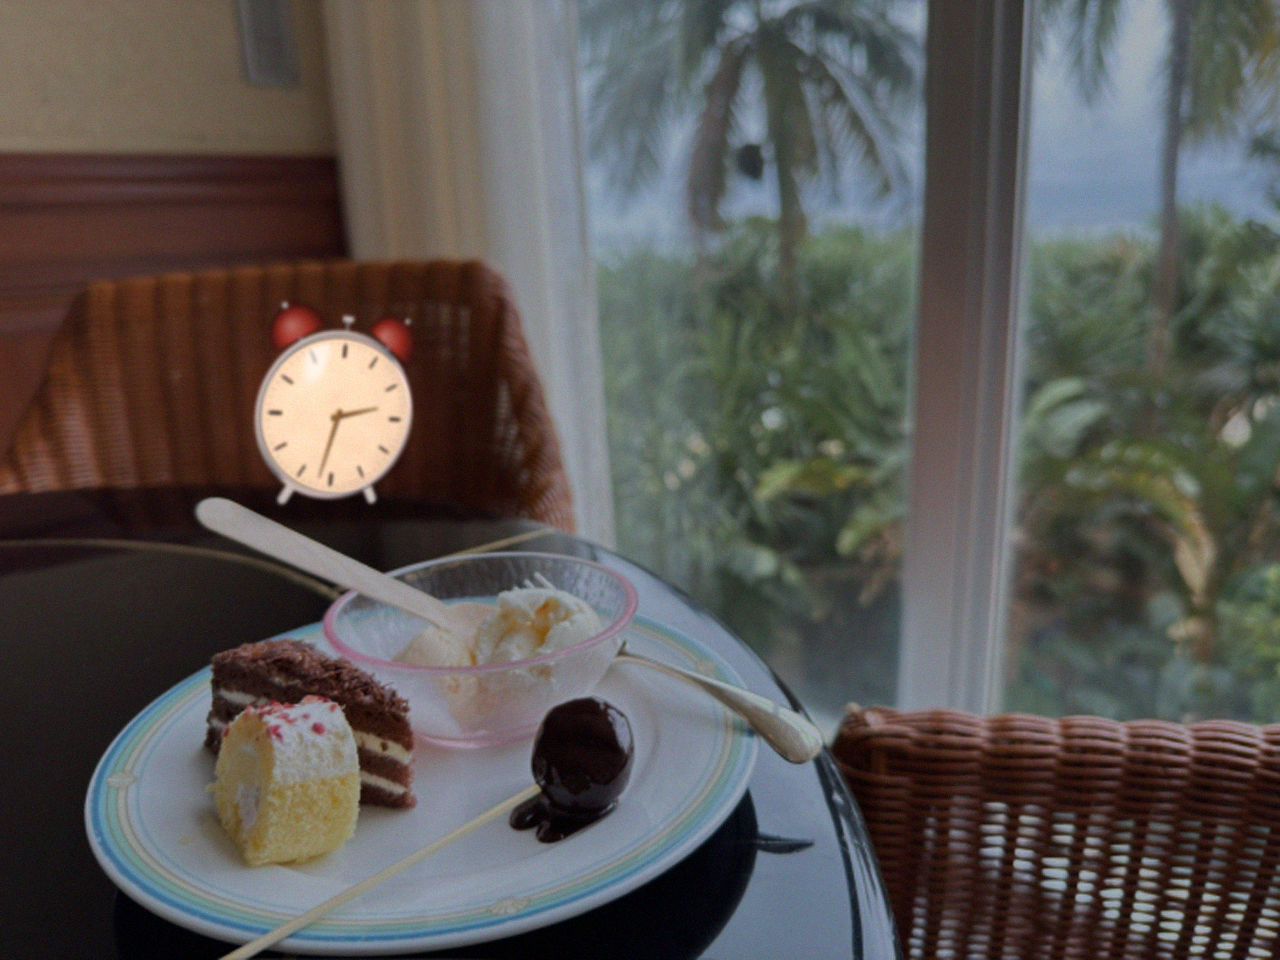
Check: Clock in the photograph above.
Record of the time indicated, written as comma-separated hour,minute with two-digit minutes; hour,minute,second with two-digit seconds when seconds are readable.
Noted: 2,32
